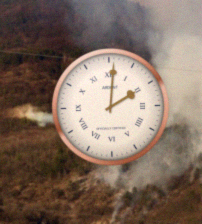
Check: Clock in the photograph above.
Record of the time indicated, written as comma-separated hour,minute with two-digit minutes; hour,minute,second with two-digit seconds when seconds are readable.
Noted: 2,01
